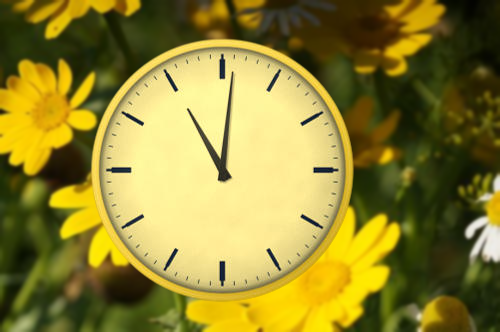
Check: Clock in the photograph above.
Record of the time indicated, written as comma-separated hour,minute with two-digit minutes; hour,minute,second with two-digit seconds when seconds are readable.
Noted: 11,01
